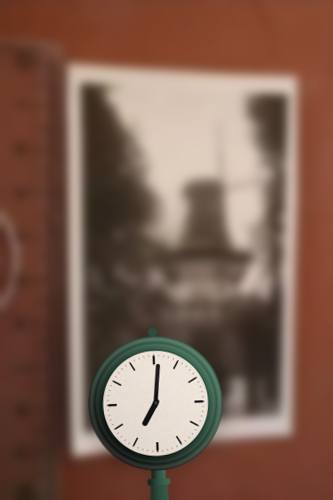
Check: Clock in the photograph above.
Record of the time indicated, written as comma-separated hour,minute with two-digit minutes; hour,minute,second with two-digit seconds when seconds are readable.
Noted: 7,01
